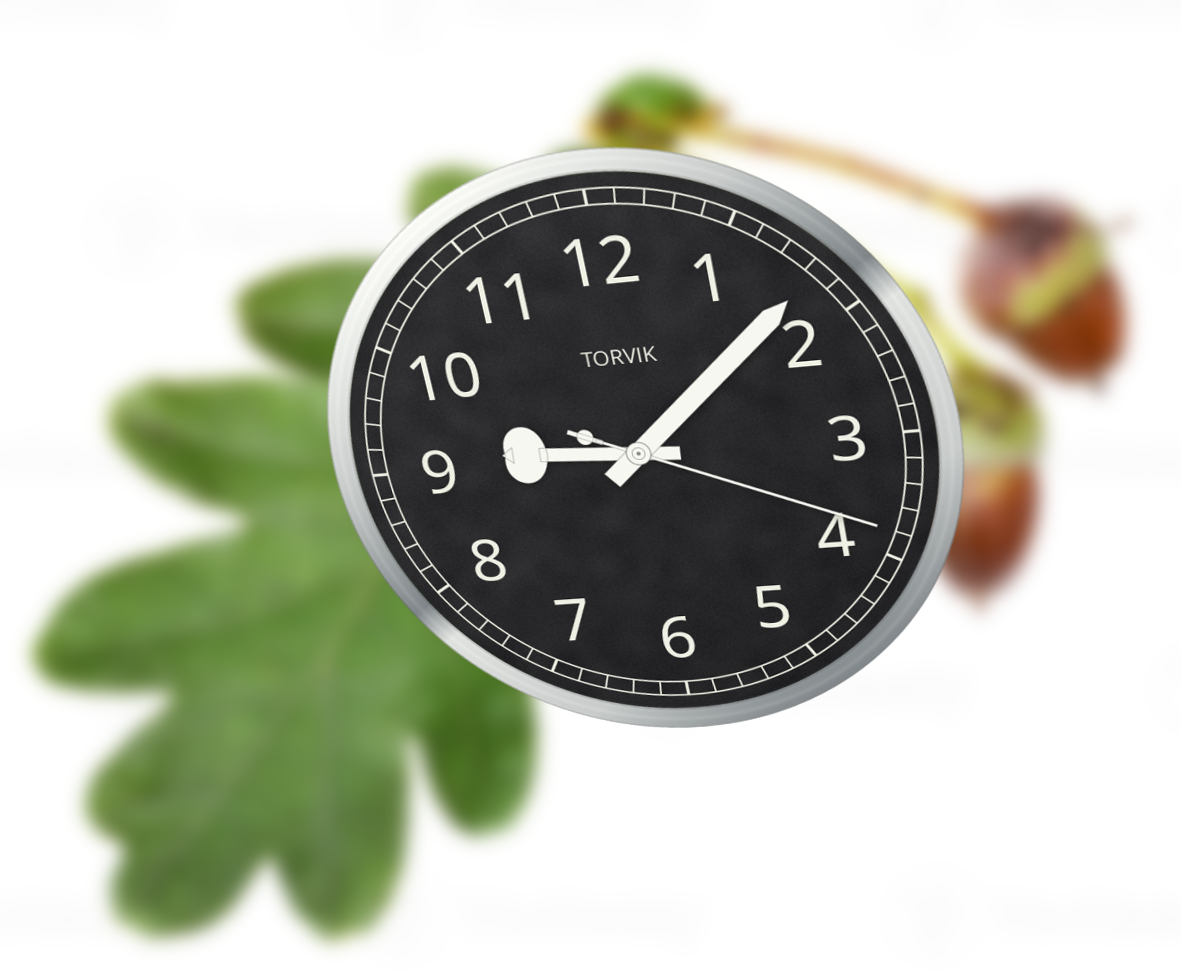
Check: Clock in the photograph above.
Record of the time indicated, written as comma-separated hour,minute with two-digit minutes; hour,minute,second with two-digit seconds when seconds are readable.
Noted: 9,08,19
